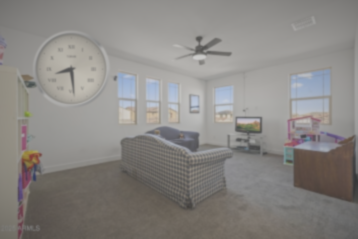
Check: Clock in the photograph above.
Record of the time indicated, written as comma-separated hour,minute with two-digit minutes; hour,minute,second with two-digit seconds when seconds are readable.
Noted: 8,29
